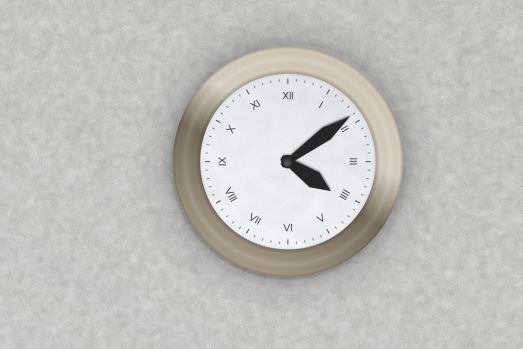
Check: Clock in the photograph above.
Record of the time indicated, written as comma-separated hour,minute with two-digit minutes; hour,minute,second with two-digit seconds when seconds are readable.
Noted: 4,09
